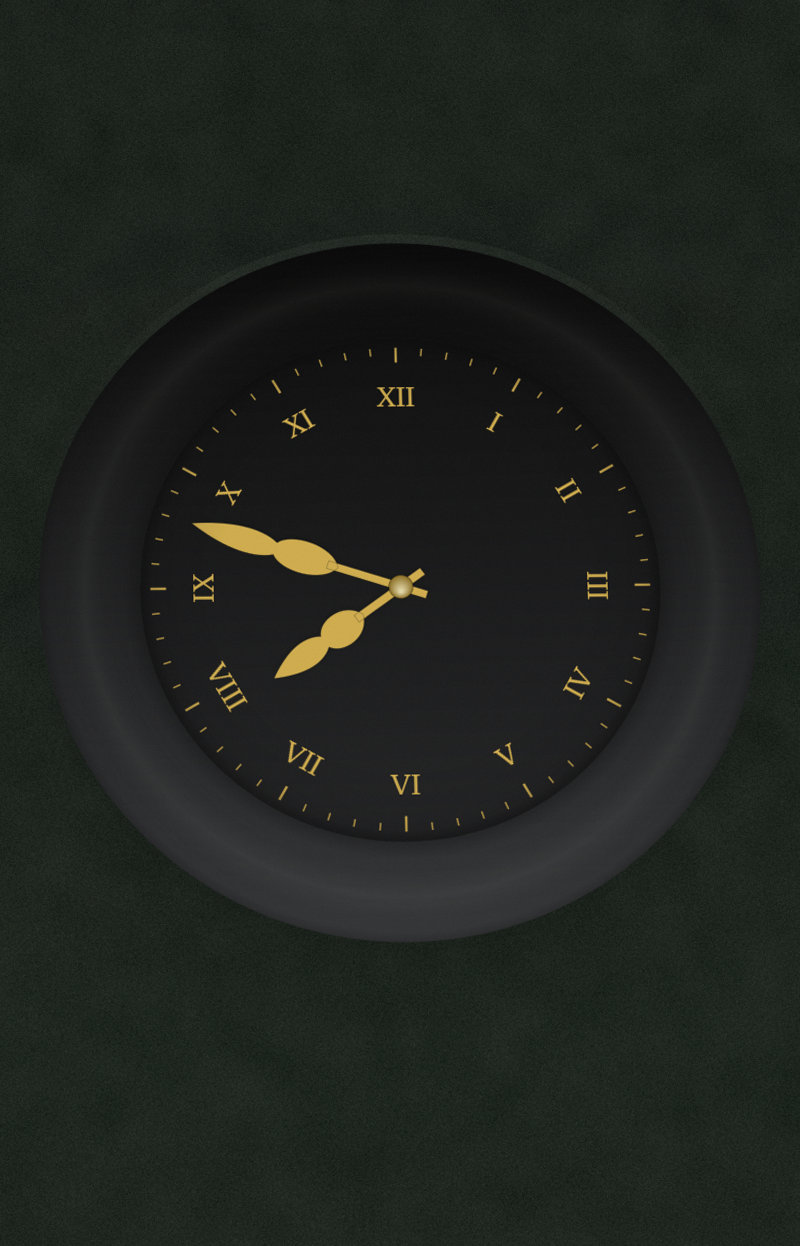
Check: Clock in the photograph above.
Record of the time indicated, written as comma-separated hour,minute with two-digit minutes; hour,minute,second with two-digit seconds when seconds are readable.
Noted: 7,48
